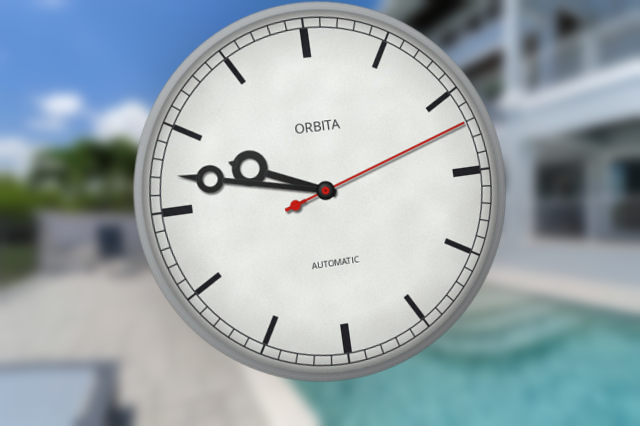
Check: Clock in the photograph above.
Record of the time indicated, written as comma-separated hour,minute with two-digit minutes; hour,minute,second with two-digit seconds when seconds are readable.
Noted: 9,47,12
